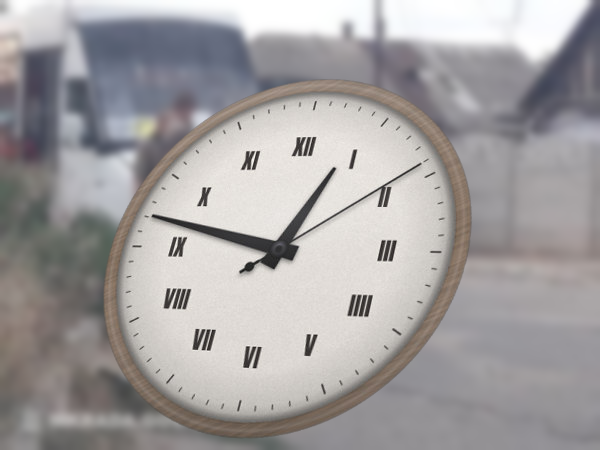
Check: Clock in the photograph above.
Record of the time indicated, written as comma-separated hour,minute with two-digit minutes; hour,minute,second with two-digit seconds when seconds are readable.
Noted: 12,47,09
